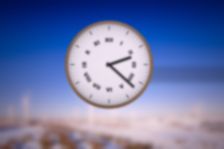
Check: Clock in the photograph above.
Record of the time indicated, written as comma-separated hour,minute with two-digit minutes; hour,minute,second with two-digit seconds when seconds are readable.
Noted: 2,22
